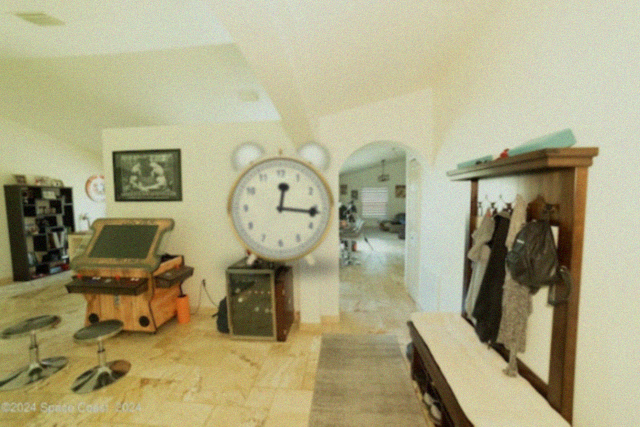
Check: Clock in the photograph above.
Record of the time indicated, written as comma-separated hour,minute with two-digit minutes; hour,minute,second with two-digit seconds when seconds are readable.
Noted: 12,16
